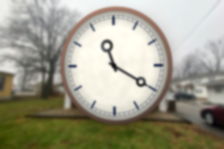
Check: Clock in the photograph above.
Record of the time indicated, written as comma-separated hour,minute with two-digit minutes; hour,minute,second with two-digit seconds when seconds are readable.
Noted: 11,20
